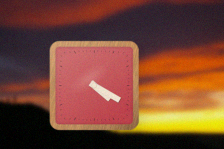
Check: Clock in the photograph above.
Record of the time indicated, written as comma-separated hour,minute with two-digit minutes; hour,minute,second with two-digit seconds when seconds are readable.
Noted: 4,20
